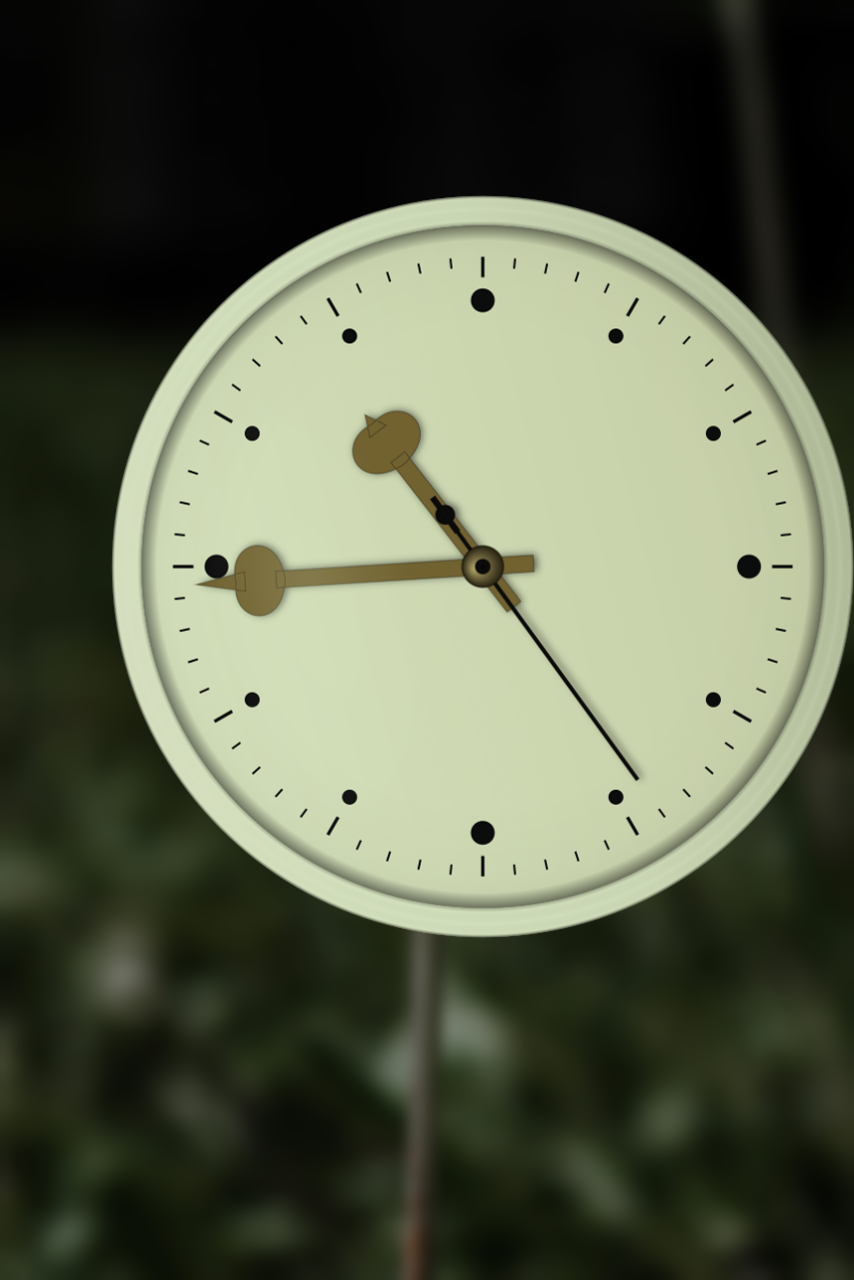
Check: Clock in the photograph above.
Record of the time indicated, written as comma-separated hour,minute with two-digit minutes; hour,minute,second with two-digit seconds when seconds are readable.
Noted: 10,44,24
